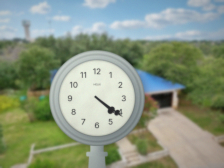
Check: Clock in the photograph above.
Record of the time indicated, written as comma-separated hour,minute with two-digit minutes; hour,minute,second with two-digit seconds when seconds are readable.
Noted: 4,21
